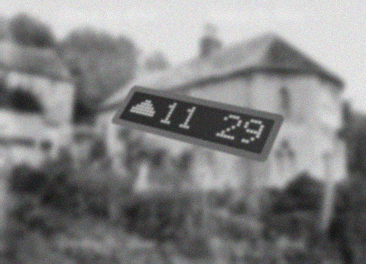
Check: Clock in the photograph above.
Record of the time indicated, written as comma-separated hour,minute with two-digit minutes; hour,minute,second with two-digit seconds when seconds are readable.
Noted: 11,29
